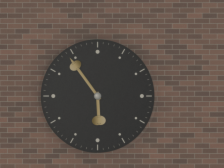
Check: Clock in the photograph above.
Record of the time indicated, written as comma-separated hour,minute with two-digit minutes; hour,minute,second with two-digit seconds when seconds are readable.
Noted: 5,54
